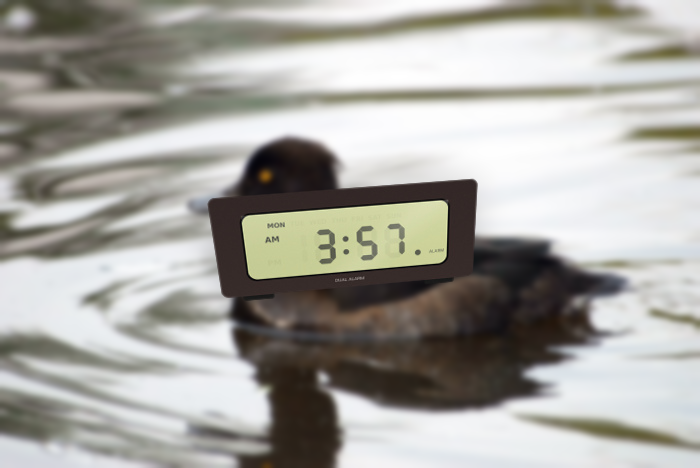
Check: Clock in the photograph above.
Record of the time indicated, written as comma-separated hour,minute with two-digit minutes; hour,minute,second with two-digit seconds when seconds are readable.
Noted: 3,57
